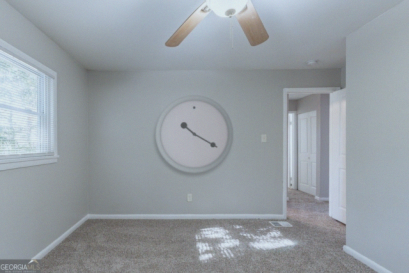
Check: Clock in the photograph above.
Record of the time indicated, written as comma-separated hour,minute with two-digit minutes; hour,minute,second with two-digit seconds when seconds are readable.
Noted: 10,20
